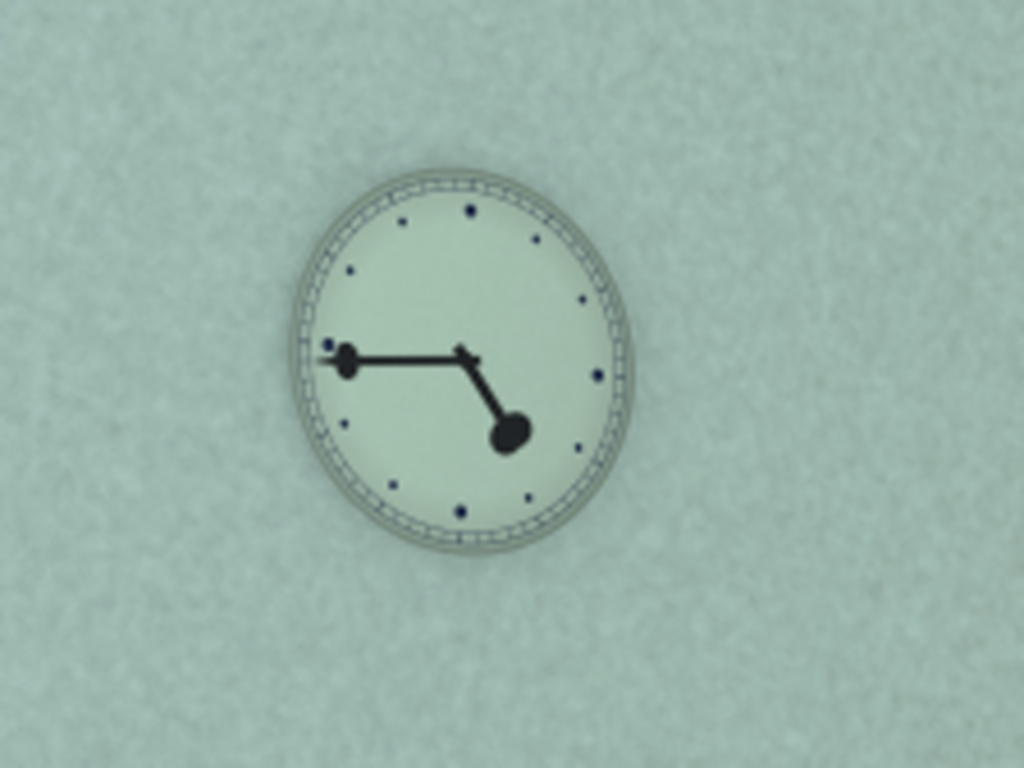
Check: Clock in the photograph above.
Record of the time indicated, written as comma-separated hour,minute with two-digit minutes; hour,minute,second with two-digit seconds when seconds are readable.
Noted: 4,44
